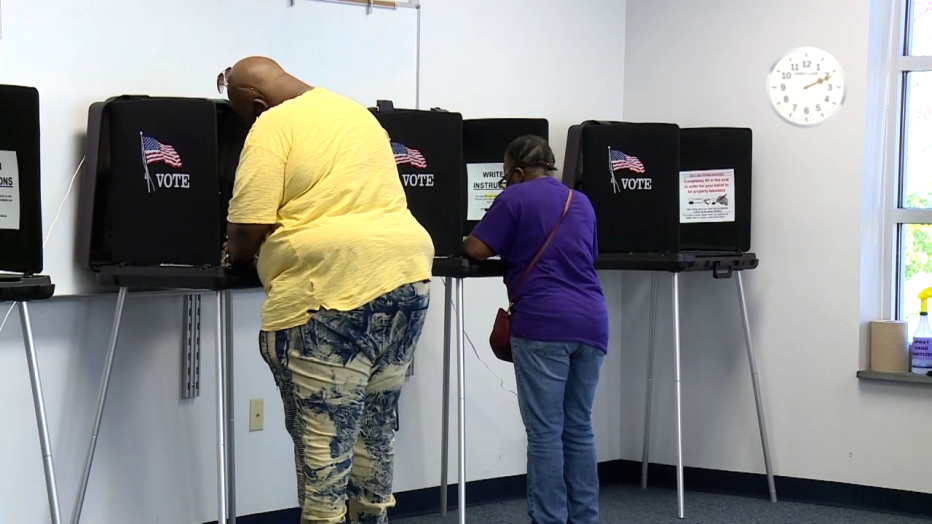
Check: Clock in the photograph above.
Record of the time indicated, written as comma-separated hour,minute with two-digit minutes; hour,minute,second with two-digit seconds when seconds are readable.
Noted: 2,11
